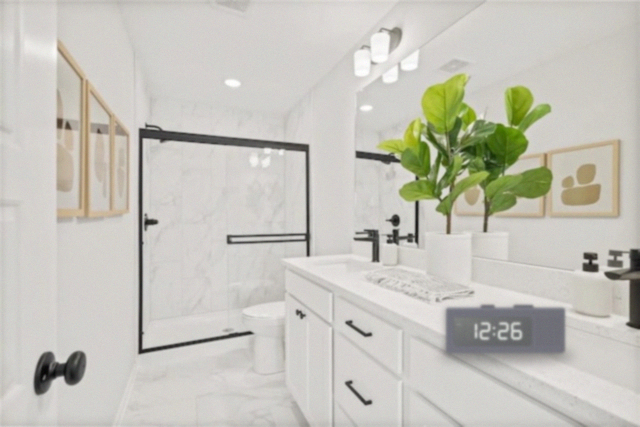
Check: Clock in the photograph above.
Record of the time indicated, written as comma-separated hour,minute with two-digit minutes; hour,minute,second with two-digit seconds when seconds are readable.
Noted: 12,26
